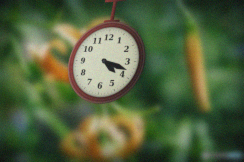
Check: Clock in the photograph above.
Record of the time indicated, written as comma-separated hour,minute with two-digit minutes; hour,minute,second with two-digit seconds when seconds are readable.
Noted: 4,18
